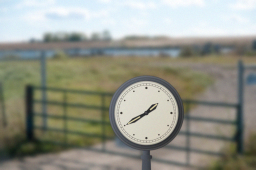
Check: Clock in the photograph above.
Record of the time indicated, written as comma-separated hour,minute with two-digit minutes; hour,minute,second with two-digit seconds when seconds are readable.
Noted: 1,40
